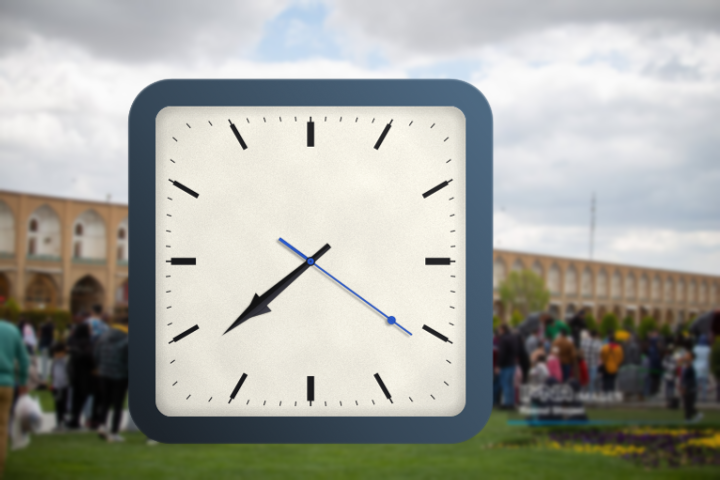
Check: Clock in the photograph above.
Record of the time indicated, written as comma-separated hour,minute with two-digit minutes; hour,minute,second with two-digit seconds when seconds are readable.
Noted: 7,38,21
